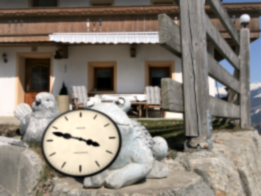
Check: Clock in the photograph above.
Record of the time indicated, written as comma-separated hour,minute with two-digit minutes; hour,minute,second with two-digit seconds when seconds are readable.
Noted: 3,48
